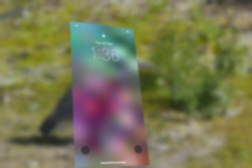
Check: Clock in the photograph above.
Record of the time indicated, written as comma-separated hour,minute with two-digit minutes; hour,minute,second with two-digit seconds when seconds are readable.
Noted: 1,36
